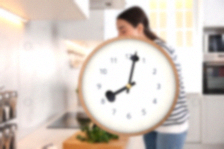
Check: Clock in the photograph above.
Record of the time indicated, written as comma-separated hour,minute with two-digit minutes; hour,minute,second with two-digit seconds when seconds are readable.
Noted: 8,02
